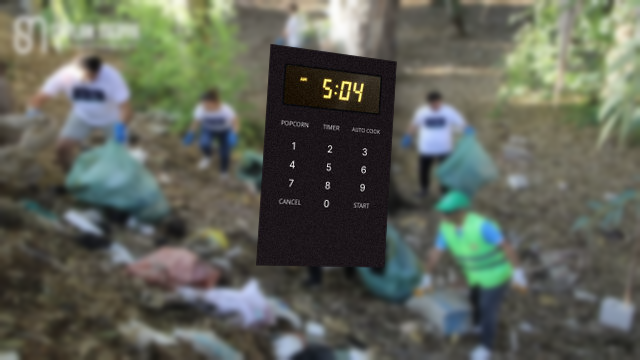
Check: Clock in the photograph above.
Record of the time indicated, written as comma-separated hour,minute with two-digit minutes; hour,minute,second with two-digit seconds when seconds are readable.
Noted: 5,04
